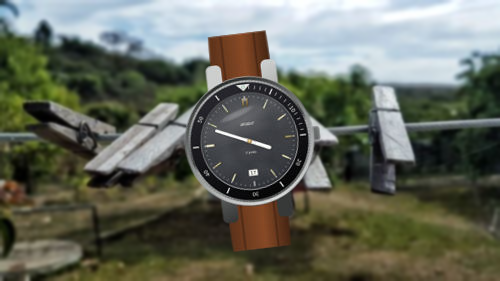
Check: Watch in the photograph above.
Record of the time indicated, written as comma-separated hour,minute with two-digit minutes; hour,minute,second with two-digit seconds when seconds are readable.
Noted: 3,49
